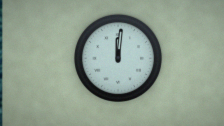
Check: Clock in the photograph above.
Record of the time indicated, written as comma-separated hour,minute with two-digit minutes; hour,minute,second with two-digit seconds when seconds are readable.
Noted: 12,01
